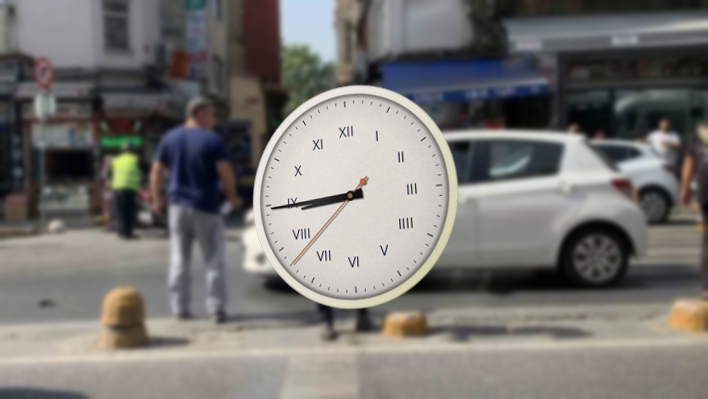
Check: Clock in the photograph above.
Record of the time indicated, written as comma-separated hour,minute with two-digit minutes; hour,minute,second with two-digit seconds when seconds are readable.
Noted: 8,44,38
